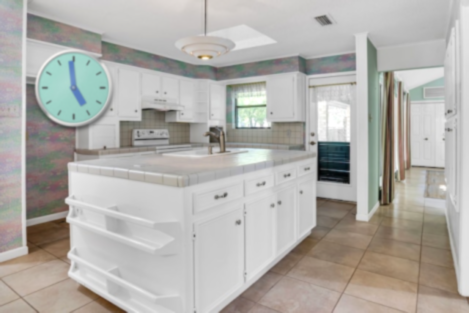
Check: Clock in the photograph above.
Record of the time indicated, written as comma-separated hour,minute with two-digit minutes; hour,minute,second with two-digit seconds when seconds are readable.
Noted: 4,59
